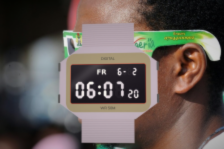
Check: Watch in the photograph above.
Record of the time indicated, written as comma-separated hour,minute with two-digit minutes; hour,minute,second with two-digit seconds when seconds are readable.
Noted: 6,07
